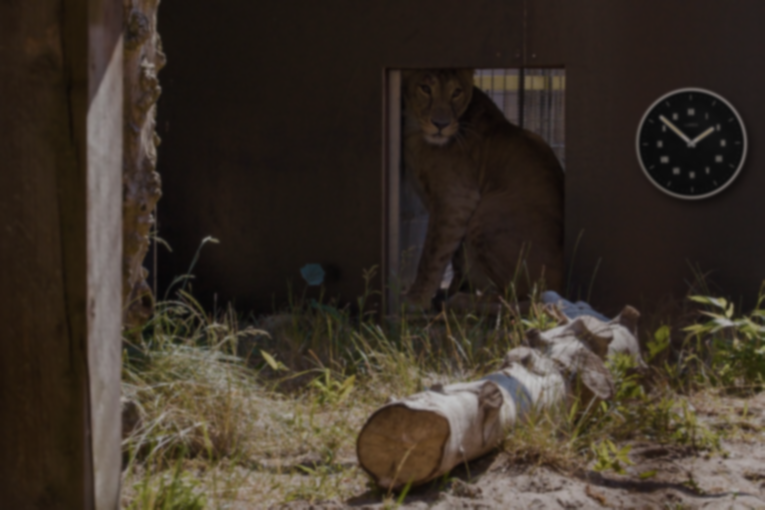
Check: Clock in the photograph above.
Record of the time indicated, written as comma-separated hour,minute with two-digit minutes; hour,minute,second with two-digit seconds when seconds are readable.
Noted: 1,52
